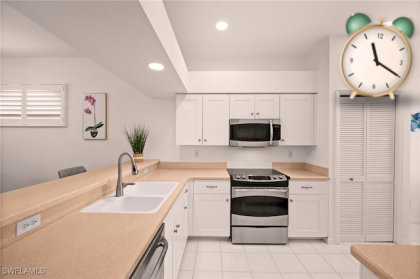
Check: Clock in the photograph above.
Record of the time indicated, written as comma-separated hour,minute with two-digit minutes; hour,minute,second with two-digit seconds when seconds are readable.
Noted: 11,20
